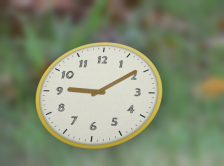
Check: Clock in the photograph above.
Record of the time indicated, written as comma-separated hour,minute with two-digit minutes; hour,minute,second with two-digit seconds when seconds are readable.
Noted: 9,09
